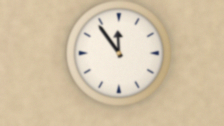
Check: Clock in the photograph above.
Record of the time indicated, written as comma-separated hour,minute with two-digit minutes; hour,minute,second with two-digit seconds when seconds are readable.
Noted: 11,54
